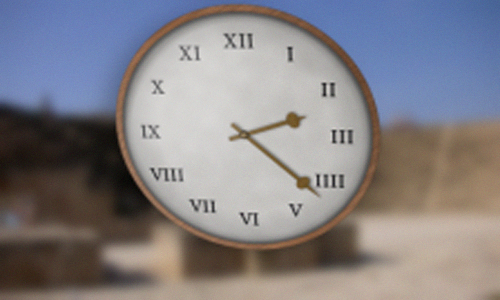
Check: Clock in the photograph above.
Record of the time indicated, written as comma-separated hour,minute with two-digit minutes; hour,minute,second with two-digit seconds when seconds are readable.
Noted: 2,22
